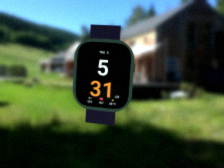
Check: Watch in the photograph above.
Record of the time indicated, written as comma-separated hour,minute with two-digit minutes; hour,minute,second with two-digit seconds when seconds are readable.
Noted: 5,31
